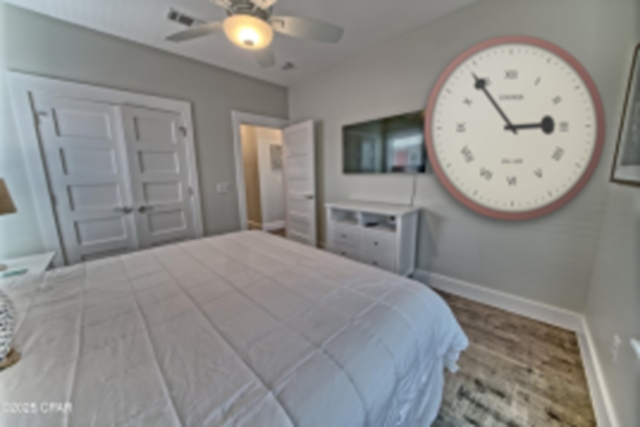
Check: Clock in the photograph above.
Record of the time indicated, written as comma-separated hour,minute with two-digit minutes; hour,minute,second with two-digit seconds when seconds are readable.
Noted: 2,54
